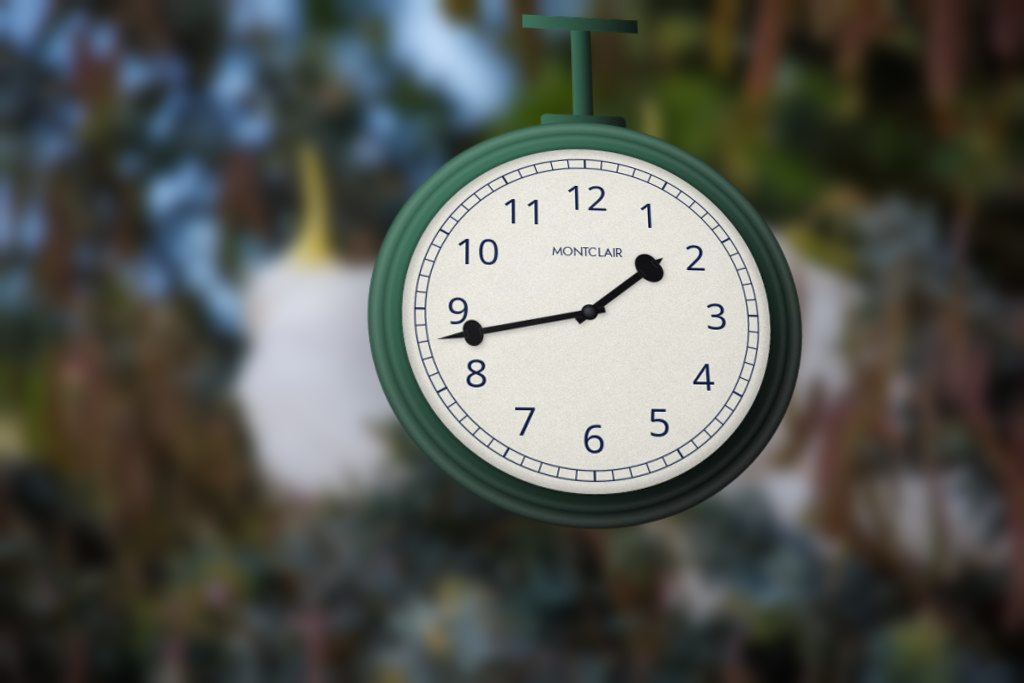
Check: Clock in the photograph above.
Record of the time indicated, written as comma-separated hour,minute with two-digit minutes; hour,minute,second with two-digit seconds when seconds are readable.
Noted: 1,43
